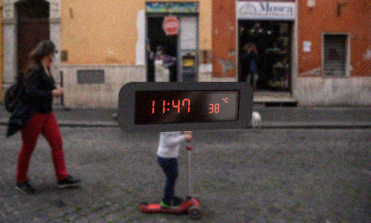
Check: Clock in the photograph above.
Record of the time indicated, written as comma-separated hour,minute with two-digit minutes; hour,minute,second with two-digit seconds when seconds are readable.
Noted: 11,47
